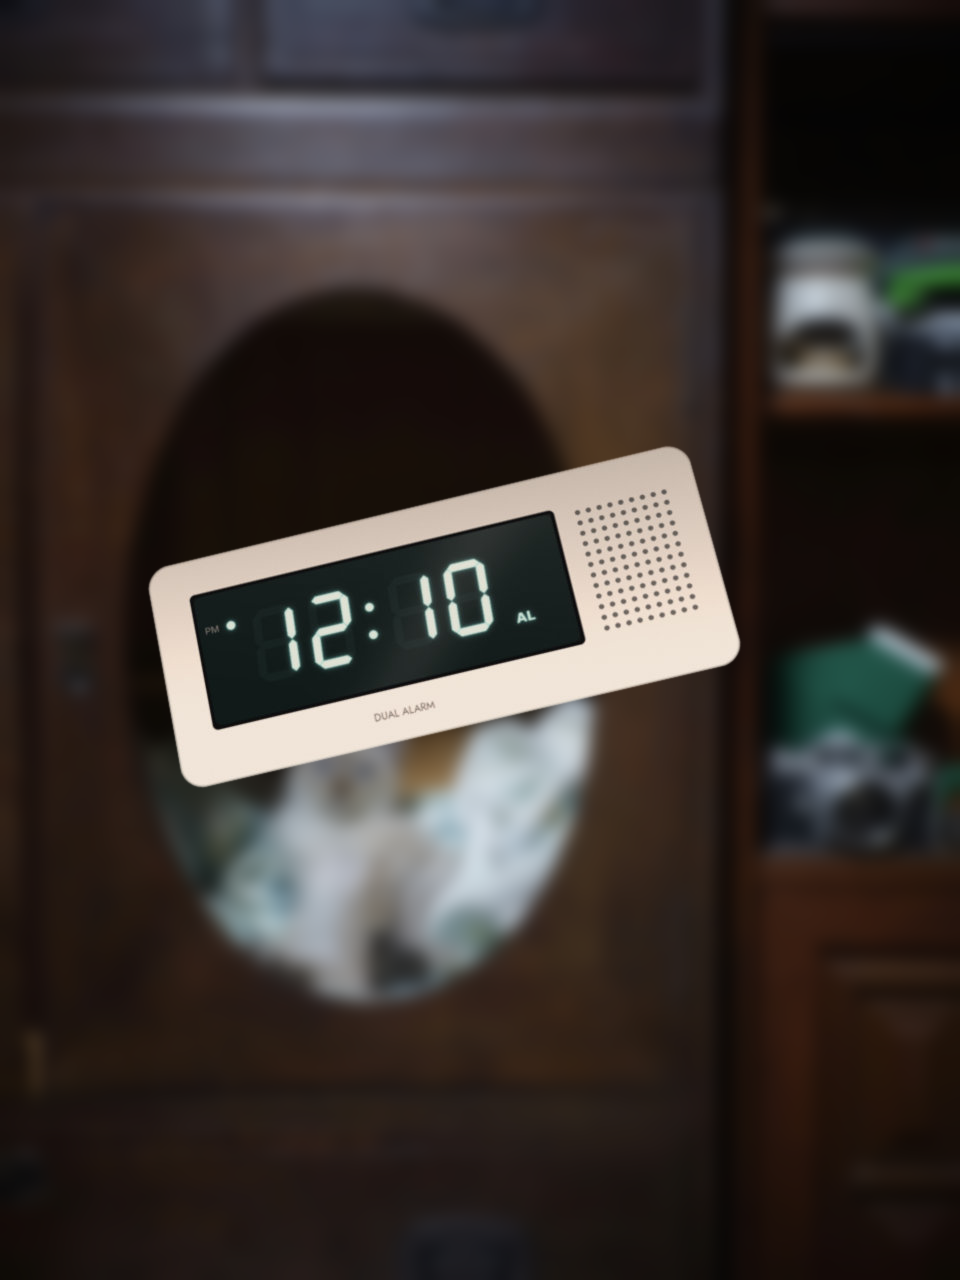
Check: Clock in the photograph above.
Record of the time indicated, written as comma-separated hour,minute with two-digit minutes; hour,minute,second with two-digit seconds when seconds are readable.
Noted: 12,10
